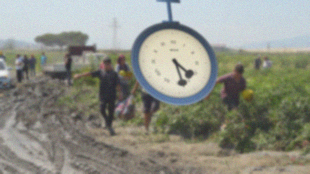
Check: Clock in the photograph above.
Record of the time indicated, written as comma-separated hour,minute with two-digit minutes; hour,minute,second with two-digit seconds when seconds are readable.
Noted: 4,28
